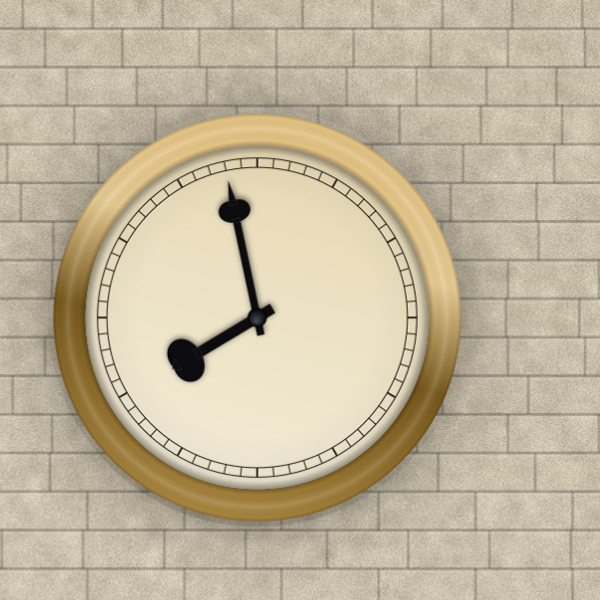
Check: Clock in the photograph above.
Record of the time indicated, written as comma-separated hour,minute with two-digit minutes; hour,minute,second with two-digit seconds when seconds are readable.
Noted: 7,58
